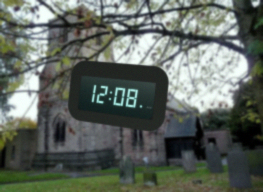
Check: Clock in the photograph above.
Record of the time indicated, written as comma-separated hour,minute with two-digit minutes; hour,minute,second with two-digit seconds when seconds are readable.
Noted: 12,08
